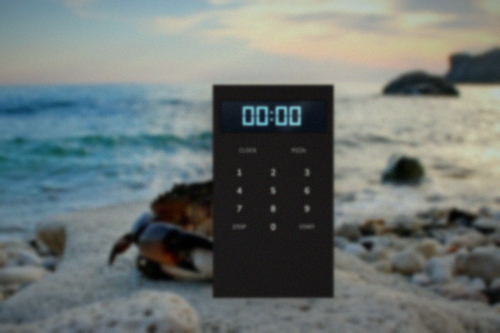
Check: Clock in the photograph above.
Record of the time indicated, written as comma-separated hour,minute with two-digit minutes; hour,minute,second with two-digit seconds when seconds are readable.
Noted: 0,00
